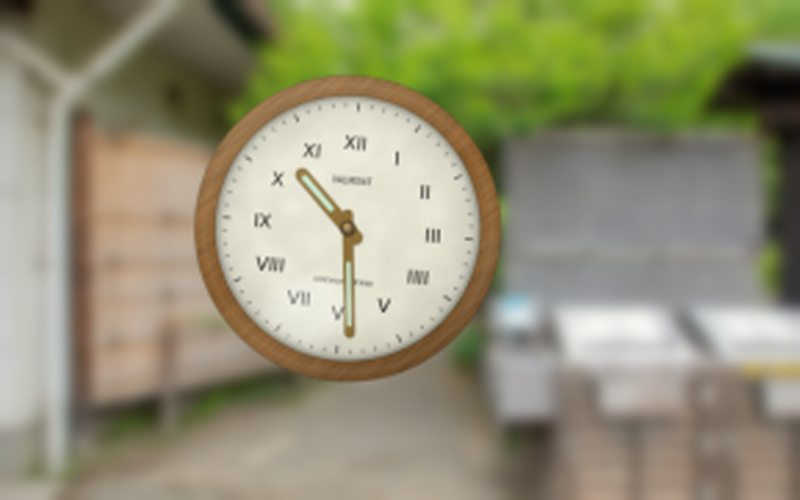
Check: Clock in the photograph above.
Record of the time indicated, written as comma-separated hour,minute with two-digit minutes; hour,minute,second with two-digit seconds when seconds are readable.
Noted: 10,29
